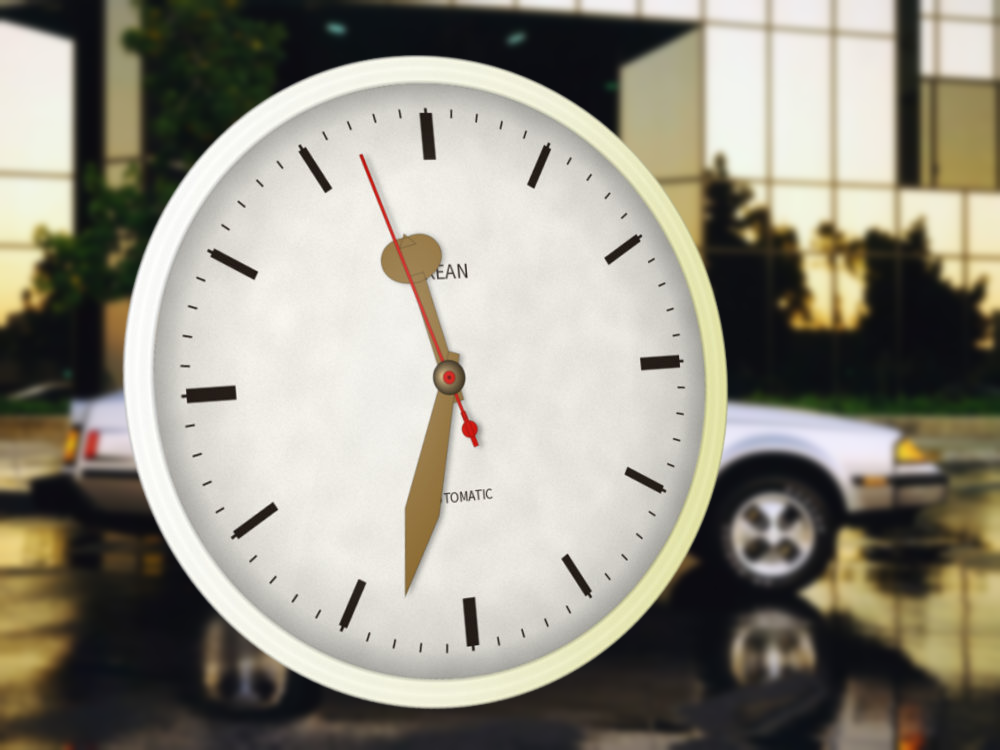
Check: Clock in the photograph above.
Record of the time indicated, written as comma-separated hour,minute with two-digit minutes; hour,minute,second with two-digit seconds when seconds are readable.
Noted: 11,32,57
